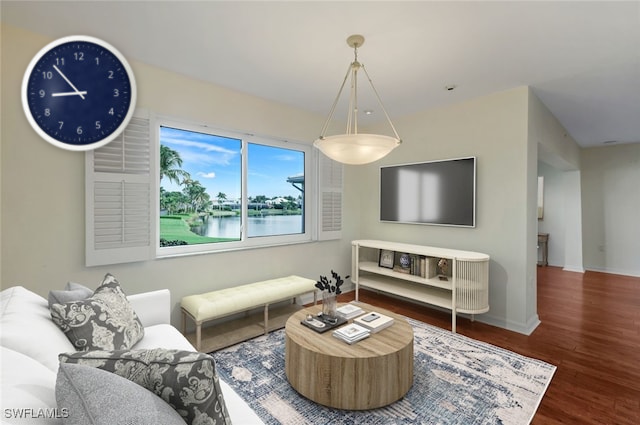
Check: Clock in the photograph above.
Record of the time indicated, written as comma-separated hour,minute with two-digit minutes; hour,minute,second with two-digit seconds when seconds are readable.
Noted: 8,53
